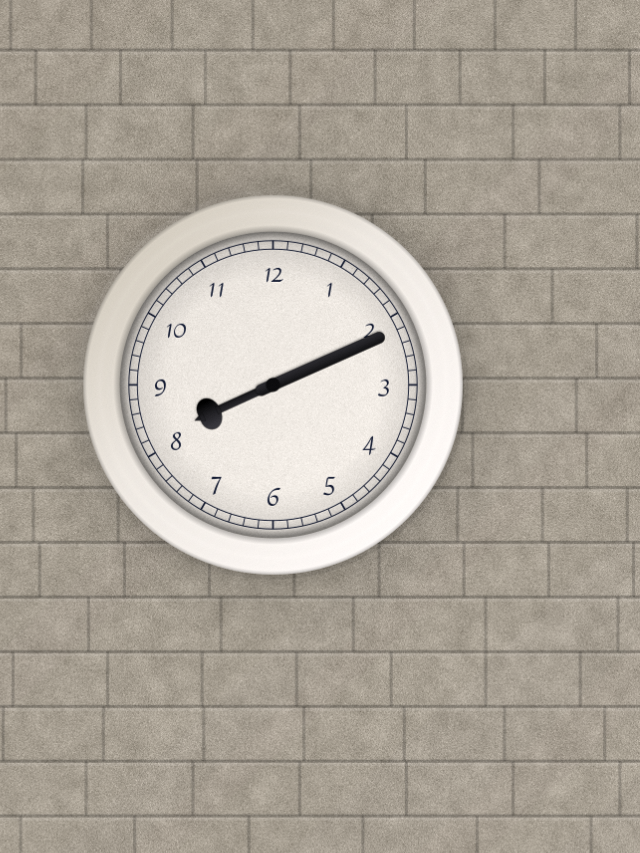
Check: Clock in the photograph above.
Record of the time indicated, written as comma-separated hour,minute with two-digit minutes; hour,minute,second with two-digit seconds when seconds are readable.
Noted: 8,11
